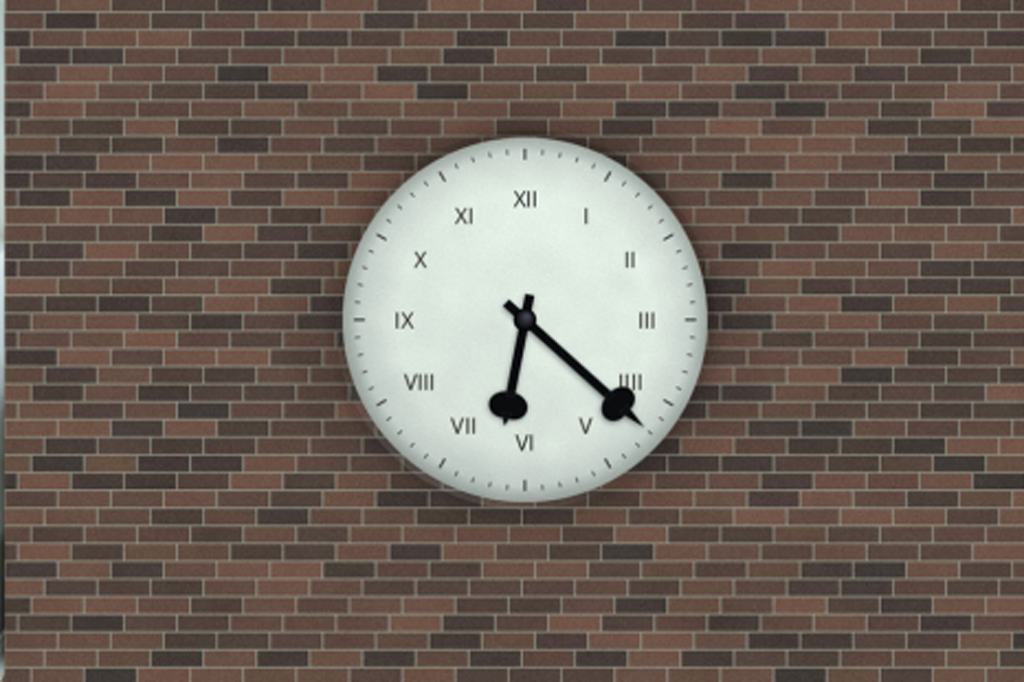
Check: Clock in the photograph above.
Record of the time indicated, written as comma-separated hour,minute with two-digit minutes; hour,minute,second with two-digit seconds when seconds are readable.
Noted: 6,22
